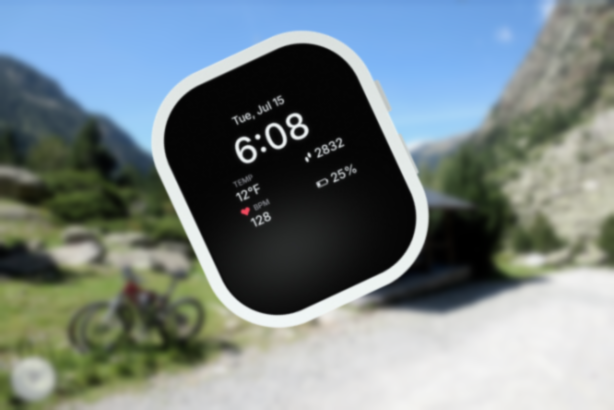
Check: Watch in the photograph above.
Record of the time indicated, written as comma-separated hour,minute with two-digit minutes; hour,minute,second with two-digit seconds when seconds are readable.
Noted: 6,08
